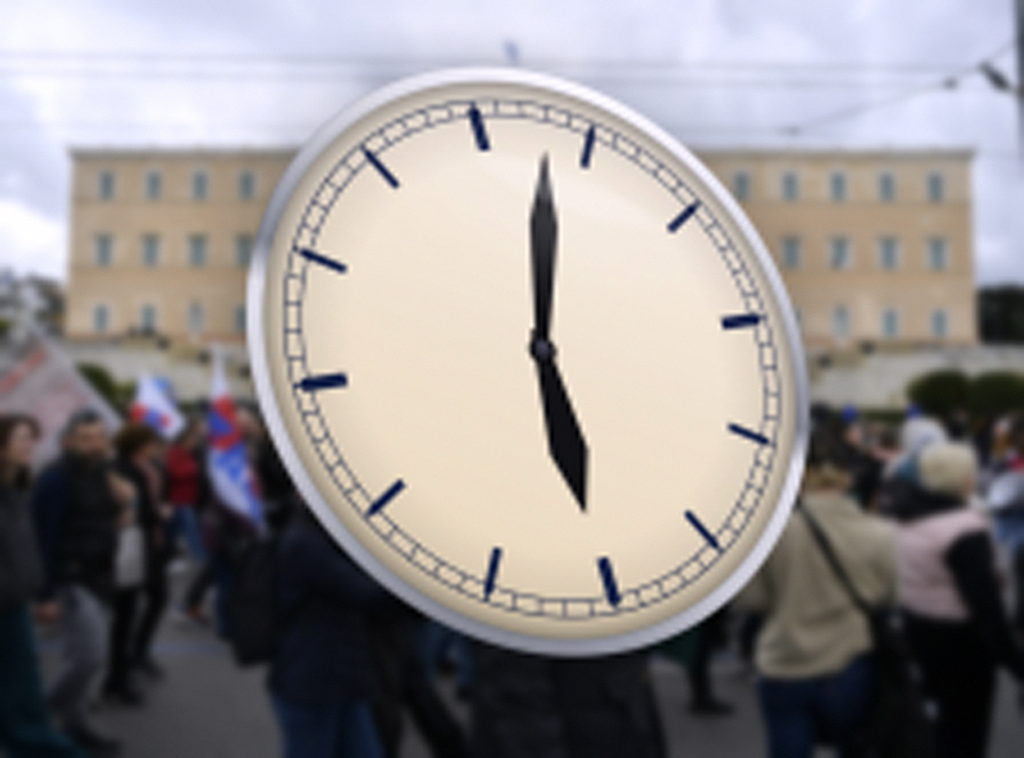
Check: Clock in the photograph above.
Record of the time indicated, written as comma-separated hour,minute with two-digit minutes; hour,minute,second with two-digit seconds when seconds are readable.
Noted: 6,03
